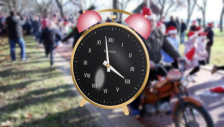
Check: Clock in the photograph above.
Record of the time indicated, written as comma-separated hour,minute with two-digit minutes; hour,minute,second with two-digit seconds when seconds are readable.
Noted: 3,58
